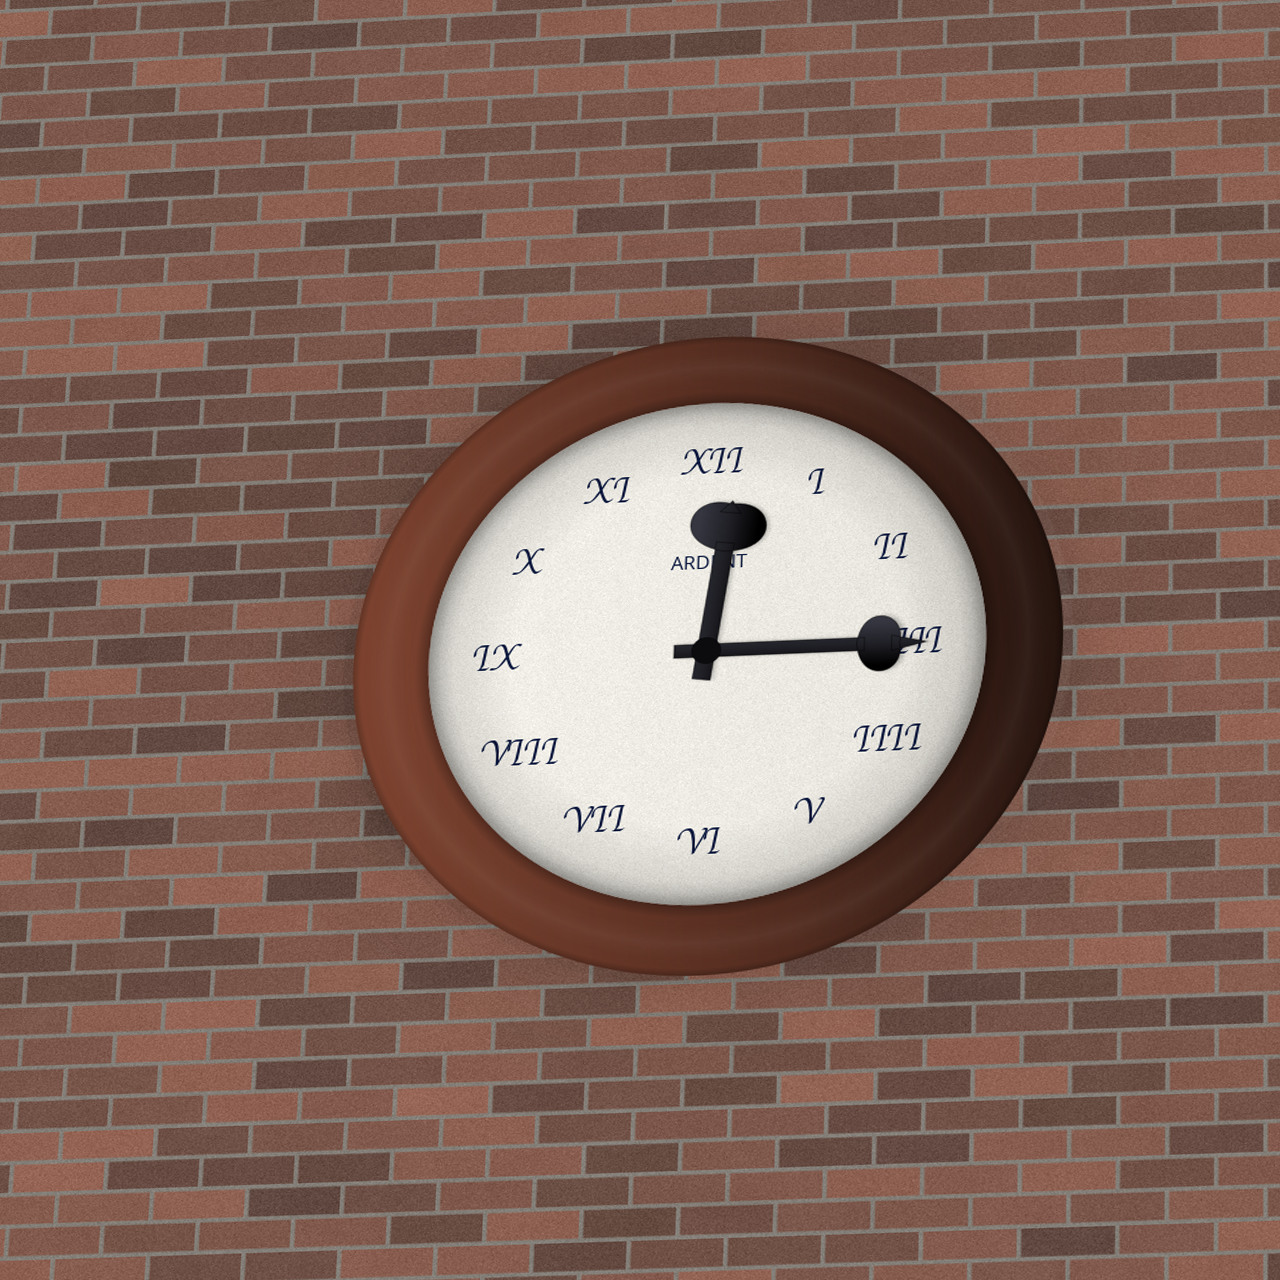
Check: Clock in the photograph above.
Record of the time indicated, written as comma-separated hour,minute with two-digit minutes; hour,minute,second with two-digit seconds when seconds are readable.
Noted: 12,15
